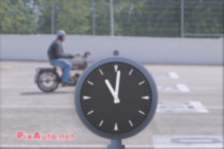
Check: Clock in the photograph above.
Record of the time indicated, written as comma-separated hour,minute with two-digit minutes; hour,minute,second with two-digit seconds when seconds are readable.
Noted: 11,01
